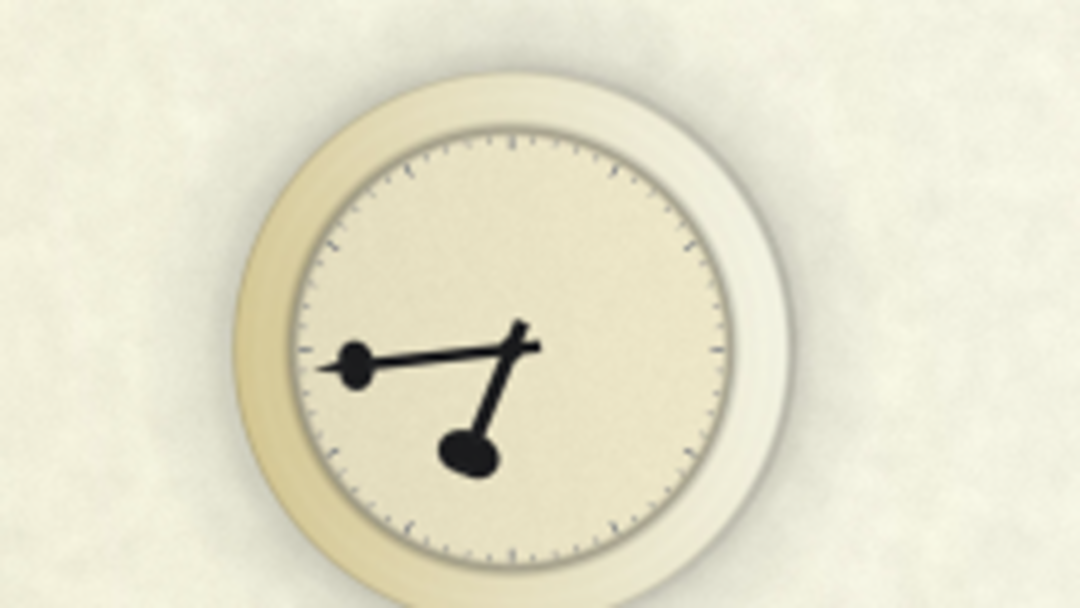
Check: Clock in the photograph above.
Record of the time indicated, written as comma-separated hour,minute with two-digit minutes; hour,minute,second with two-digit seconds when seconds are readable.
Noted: 6,44
